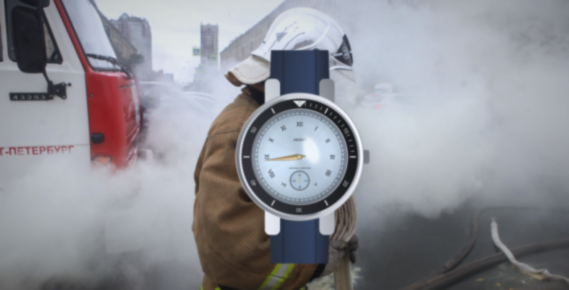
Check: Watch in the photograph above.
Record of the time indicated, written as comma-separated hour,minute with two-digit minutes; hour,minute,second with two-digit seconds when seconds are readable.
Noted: 8,44
